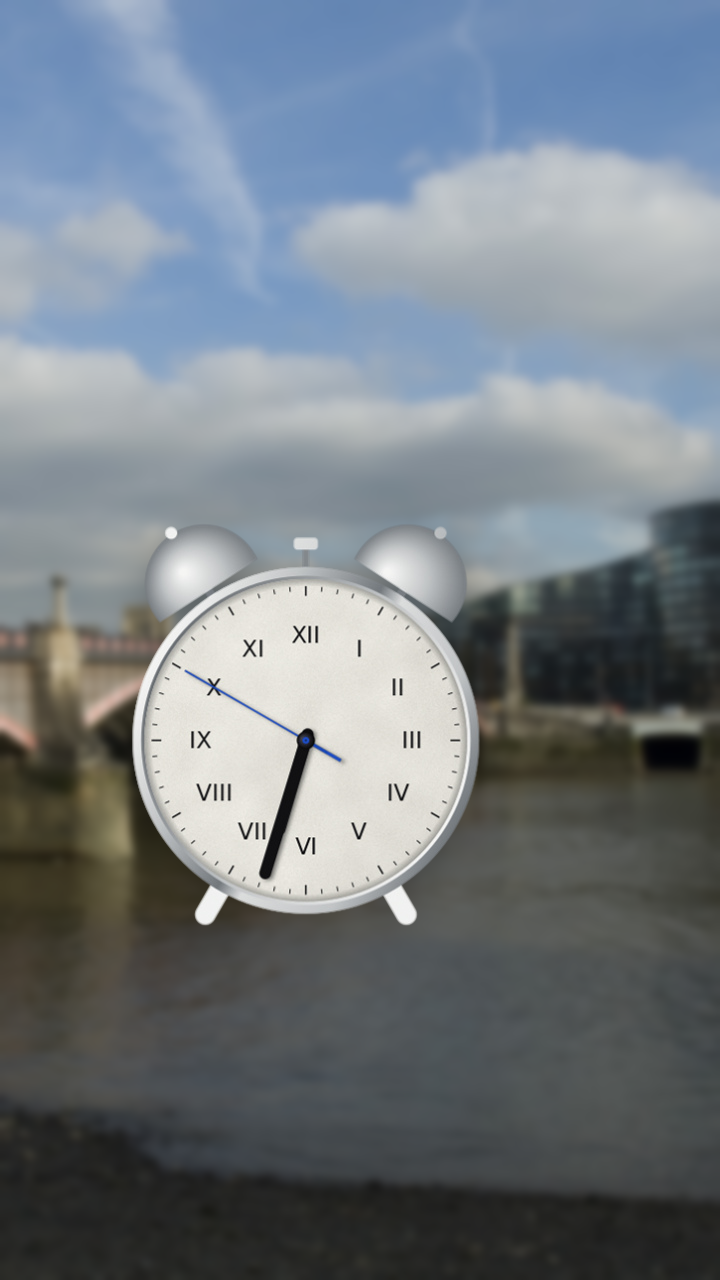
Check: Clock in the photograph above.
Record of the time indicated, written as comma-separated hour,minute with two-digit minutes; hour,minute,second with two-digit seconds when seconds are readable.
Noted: 6,32,50
